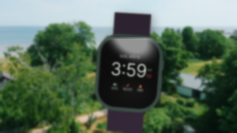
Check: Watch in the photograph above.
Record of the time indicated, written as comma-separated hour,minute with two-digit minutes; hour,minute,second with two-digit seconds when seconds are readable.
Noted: 3,59
